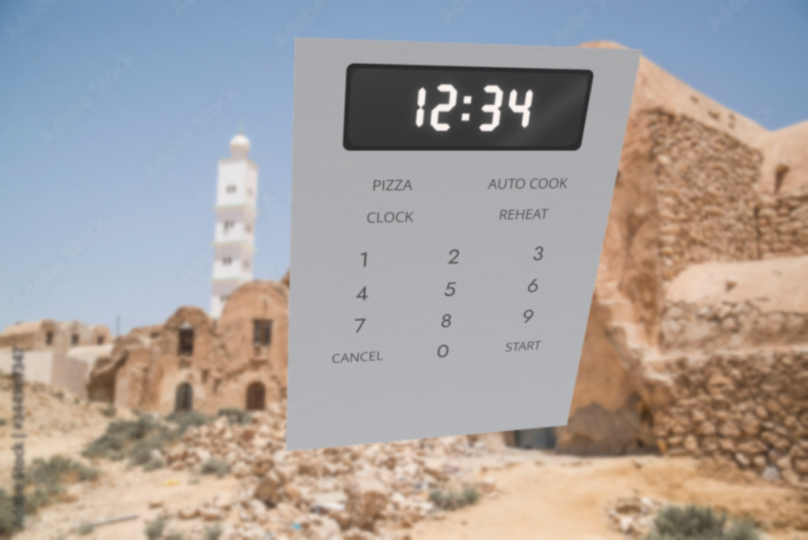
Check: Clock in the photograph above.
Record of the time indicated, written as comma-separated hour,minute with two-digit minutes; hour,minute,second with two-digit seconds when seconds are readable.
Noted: 12,34
